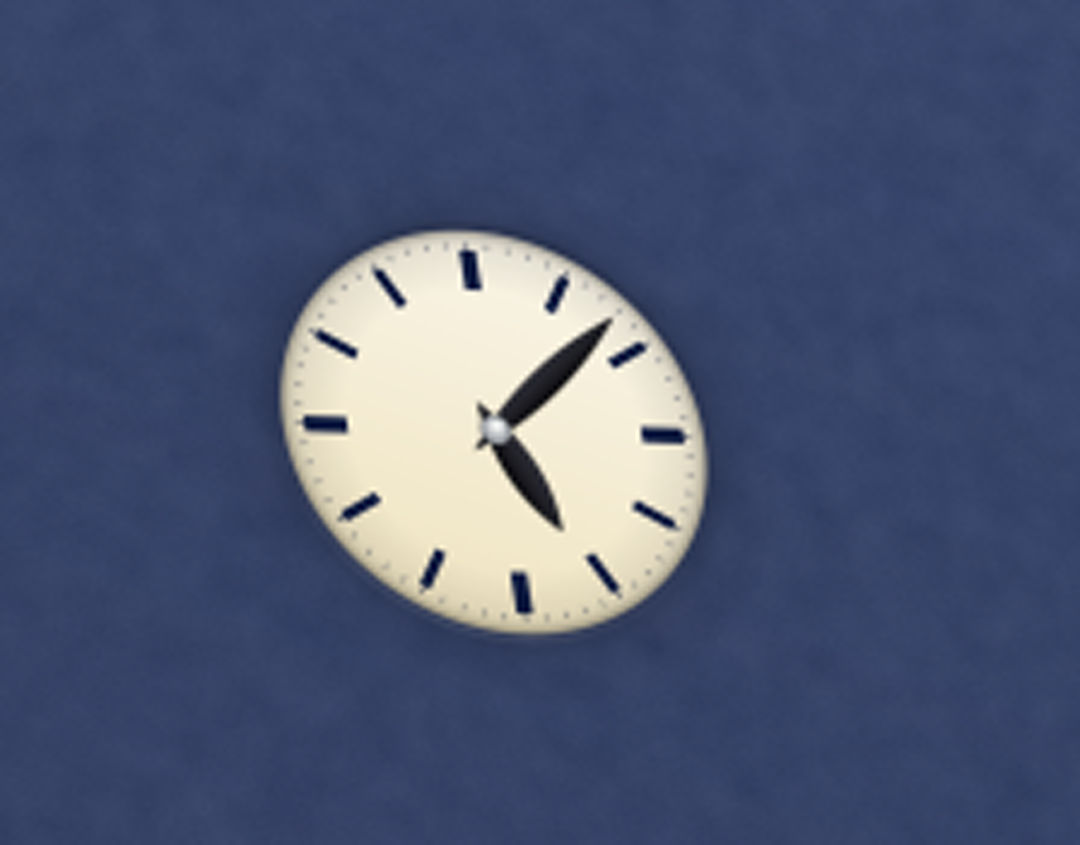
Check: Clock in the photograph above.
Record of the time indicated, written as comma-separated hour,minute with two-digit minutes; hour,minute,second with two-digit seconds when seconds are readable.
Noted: 5,08
